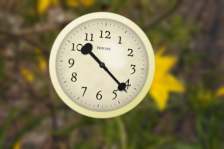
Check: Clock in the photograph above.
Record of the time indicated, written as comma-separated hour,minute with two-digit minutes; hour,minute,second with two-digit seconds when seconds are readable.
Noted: 10,22
